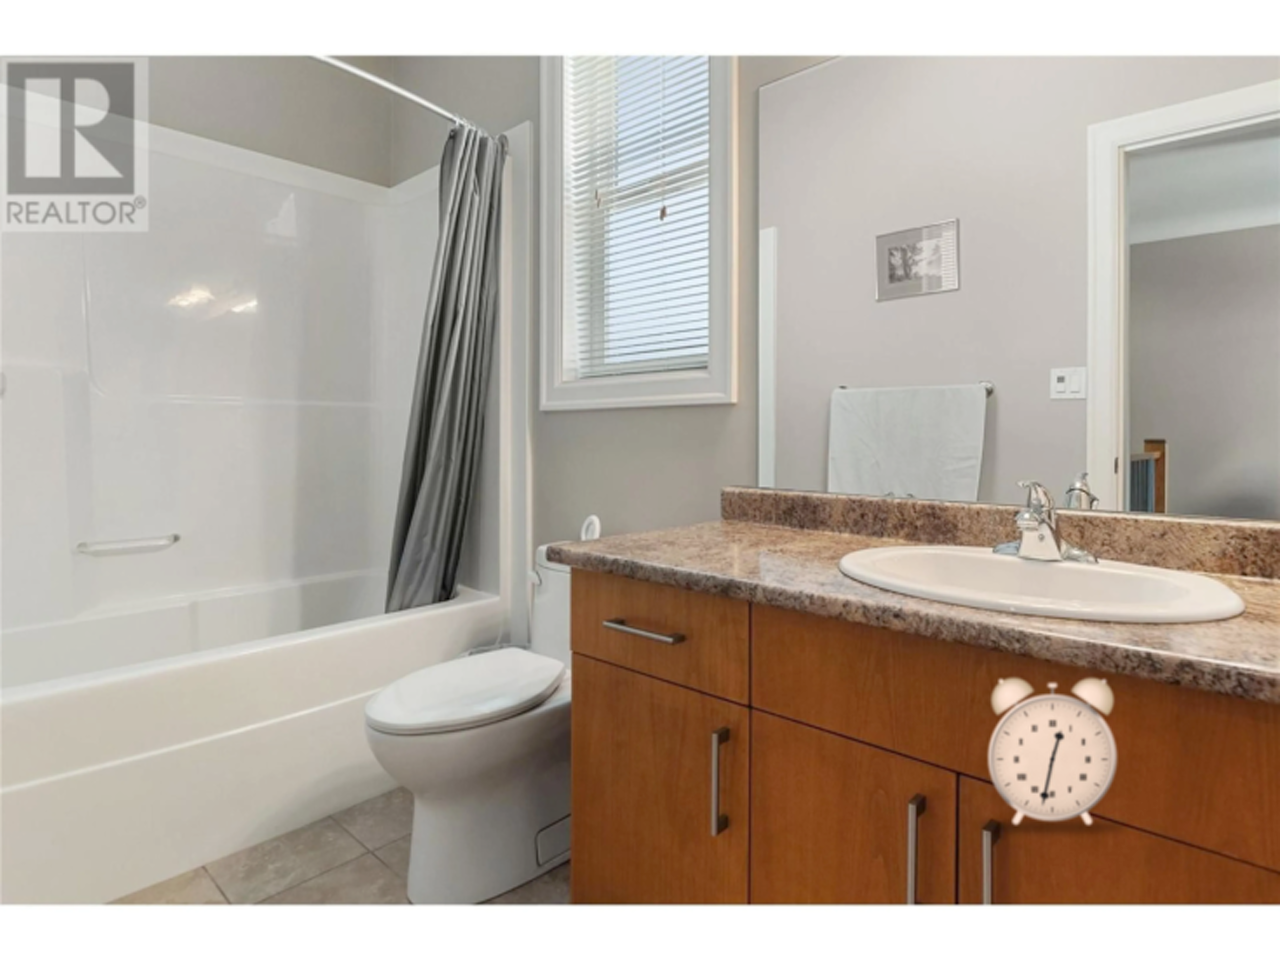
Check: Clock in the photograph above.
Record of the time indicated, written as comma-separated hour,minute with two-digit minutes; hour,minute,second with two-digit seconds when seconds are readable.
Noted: 12,32
